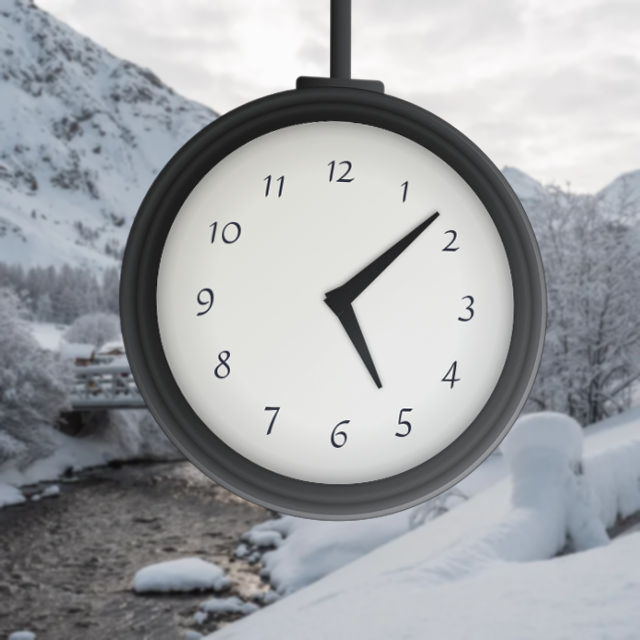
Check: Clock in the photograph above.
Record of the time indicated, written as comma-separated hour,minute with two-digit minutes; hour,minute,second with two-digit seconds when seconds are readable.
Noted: 5,08
